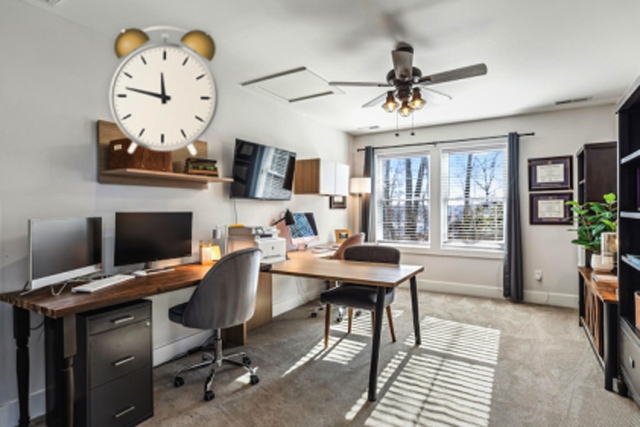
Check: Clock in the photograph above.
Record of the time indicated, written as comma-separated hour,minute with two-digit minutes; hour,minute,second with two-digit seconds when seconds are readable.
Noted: 11,47
